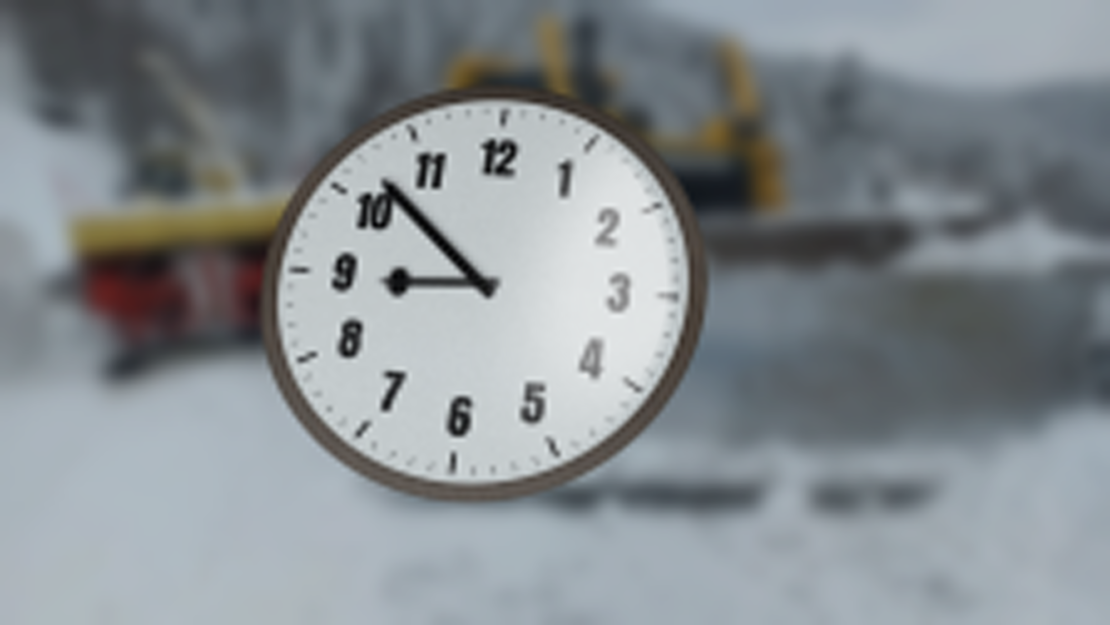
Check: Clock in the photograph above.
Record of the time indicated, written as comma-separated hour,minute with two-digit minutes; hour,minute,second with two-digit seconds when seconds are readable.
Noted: 8,52
